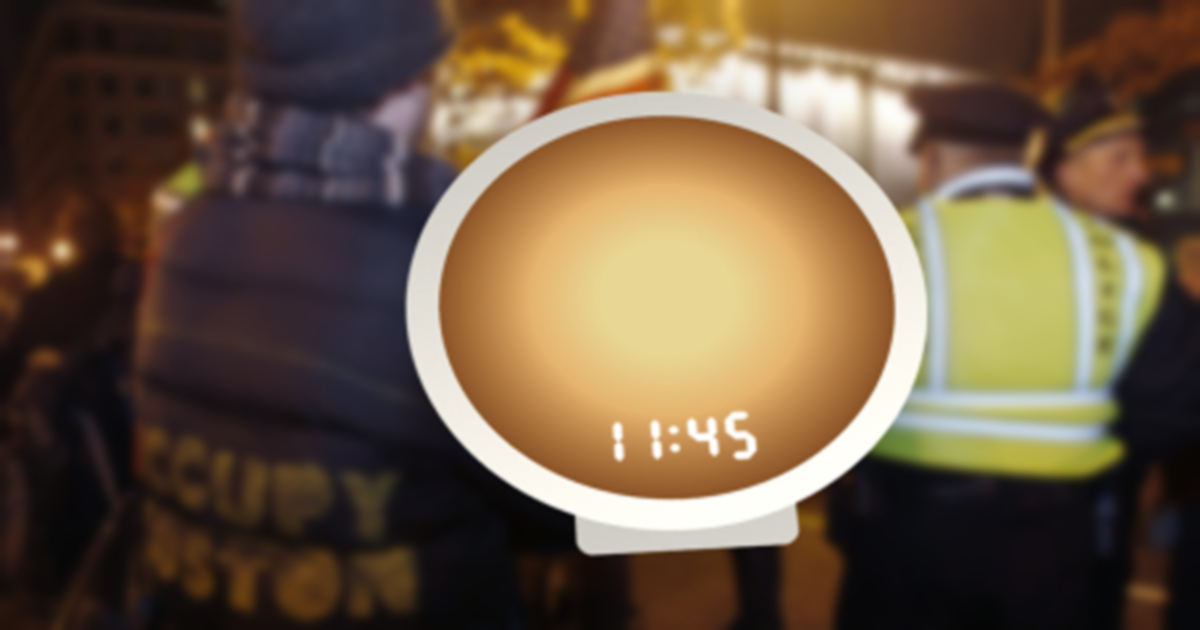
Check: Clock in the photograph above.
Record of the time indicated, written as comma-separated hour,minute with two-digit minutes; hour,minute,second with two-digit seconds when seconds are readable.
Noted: 11,45
